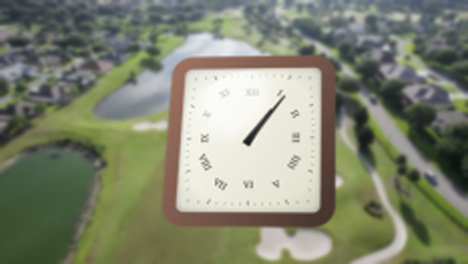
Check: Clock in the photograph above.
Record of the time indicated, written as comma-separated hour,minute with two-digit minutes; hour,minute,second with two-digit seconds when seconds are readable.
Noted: 1,06
